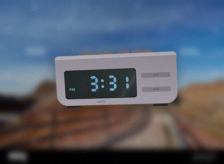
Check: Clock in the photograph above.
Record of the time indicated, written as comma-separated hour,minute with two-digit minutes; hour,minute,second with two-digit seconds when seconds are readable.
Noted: 3,31
